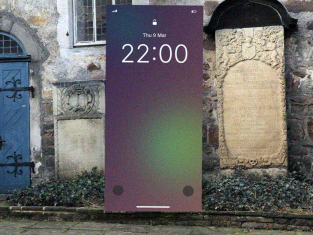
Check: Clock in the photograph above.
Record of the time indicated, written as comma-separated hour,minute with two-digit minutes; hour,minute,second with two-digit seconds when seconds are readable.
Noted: 22,00
